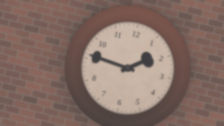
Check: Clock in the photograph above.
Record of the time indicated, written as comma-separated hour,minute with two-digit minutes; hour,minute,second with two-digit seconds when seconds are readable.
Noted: 1,46
